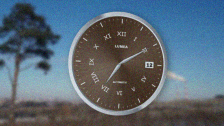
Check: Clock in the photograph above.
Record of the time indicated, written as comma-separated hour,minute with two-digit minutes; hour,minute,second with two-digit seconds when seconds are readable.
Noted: 7,10
